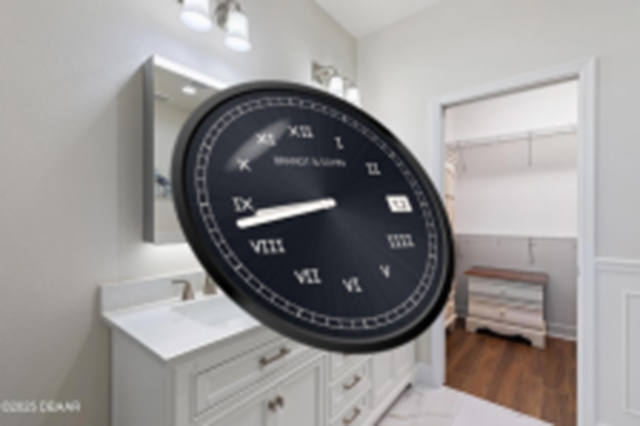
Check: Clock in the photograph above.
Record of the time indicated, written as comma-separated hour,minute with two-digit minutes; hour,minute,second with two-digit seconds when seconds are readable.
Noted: 8,43
